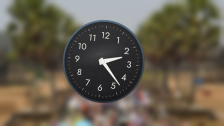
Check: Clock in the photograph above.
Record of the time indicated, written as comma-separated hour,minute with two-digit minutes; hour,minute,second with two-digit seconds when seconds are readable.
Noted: 2,23
